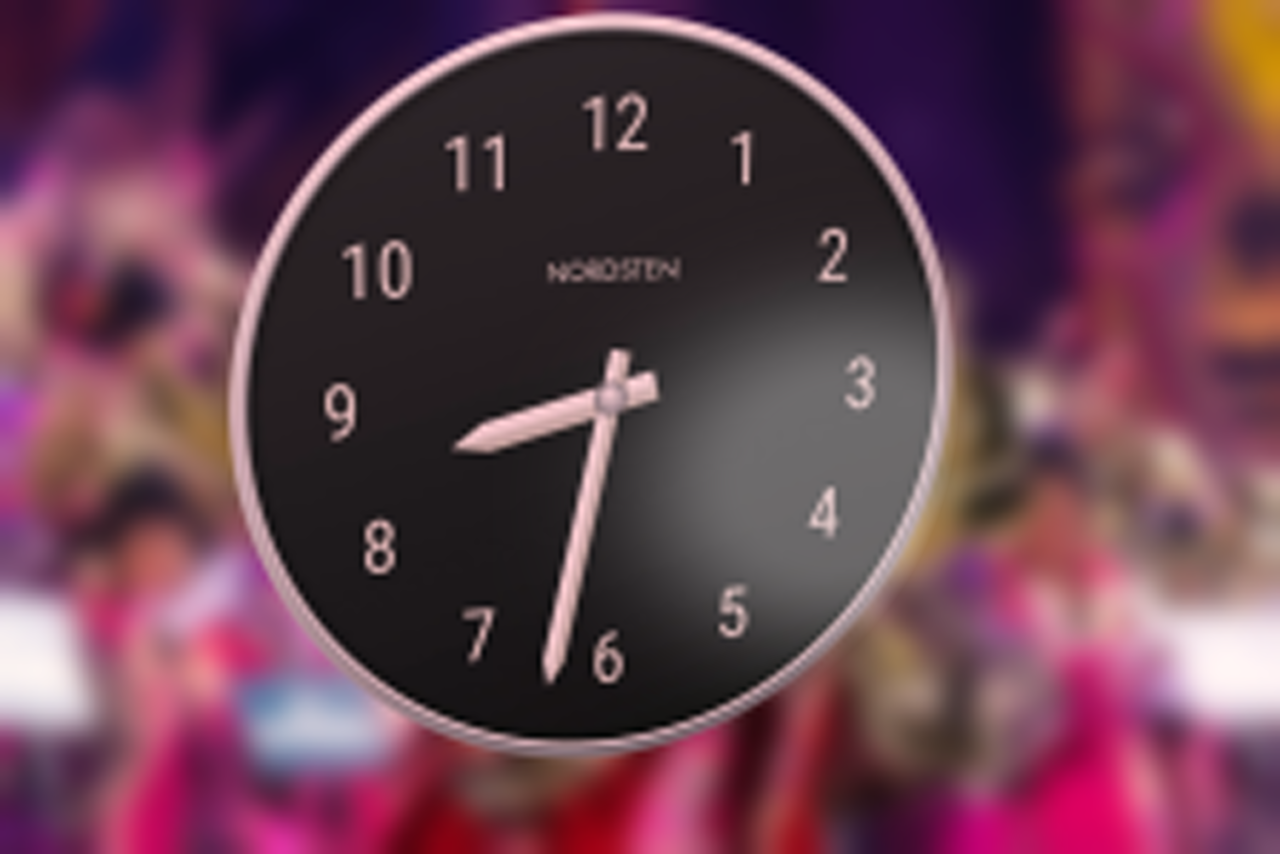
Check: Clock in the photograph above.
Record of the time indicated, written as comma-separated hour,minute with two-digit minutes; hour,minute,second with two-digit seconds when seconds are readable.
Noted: 8,32
